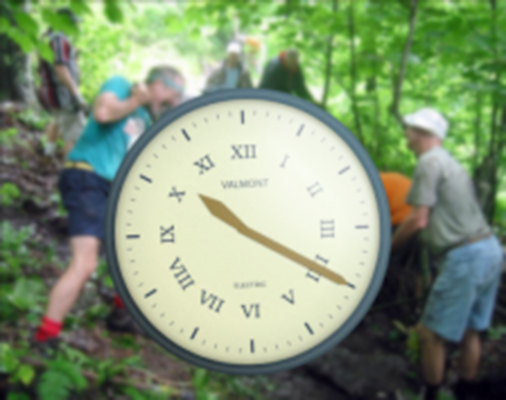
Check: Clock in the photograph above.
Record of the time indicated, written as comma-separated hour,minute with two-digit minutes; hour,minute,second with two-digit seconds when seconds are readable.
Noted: 10,20
